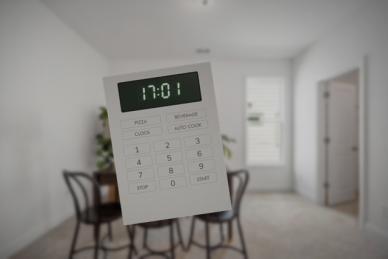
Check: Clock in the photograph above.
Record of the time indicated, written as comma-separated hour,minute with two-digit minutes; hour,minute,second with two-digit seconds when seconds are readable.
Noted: 17,01
